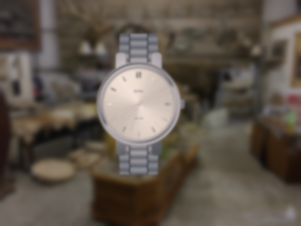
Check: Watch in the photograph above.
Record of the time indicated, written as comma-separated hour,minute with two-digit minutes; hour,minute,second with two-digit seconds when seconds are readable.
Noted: 7,33
